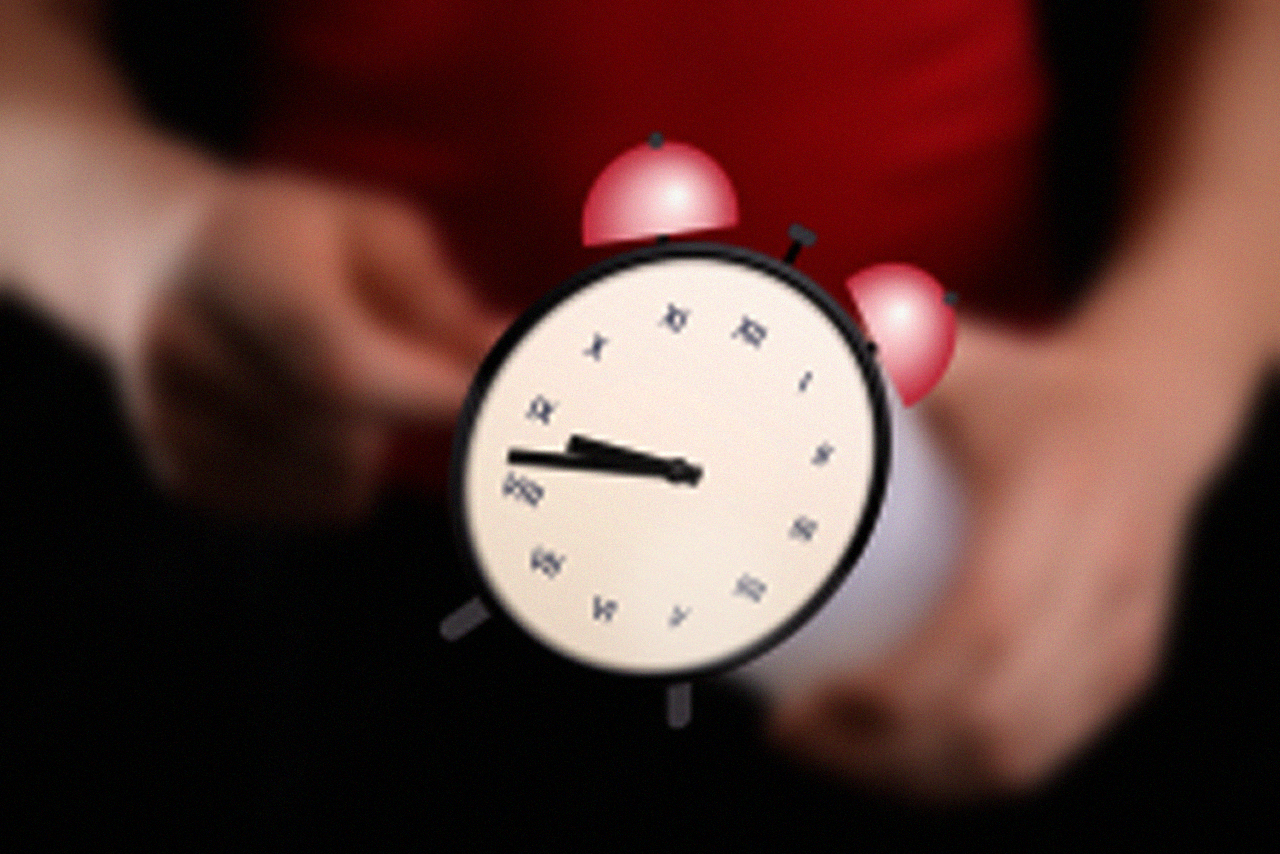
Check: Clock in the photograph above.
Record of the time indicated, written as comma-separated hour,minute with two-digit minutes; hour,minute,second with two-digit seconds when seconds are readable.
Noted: 8,42
